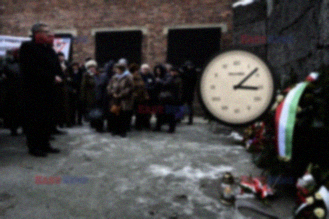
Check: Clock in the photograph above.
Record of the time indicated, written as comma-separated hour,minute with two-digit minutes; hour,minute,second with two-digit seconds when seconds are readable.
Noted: 3,08
